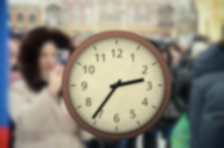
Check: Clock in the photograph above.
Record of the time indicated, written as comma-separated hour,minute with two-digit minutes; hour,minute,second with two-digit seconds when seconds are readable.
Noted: 2,36
